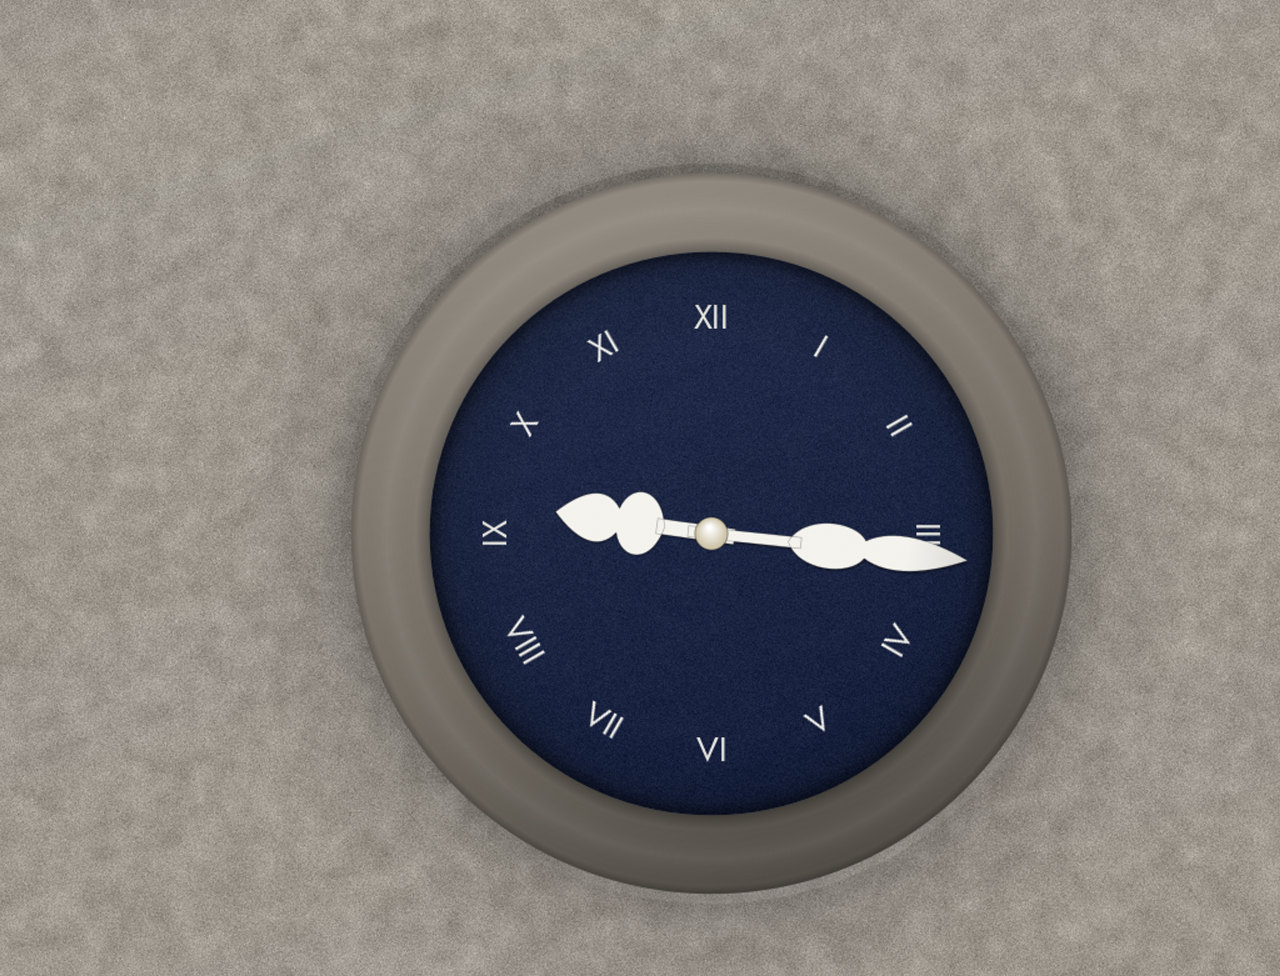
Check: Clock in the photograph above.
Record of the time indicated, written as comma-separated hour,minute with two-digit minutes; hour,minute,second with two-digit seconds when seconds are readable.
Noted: 9,16
